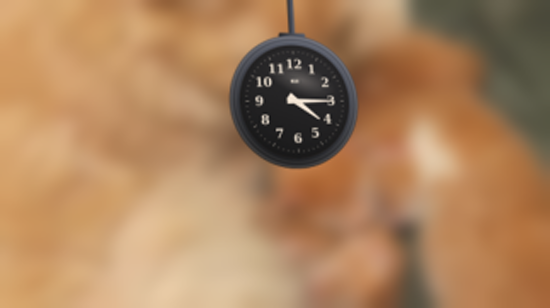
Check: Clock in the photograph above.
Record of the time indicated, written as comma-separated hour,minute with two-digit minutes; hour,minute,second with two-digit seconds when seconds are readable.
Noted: 4,15
